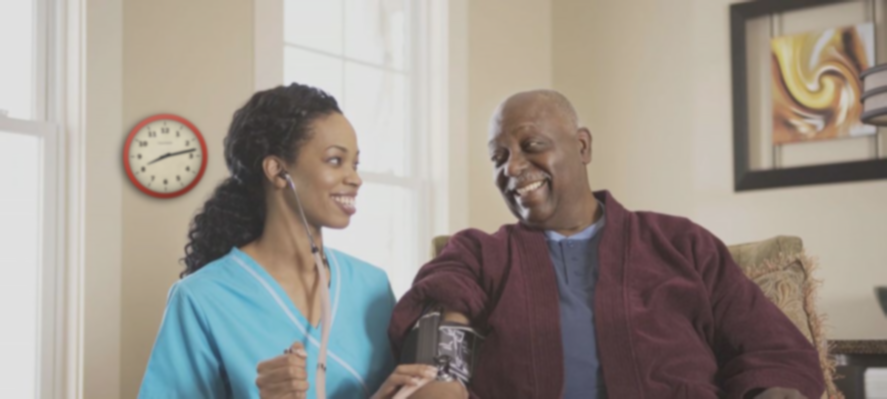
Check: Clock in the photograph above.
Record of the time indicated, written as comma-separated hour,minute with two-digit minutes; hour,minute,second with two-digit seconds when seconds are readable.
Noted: 8,13
